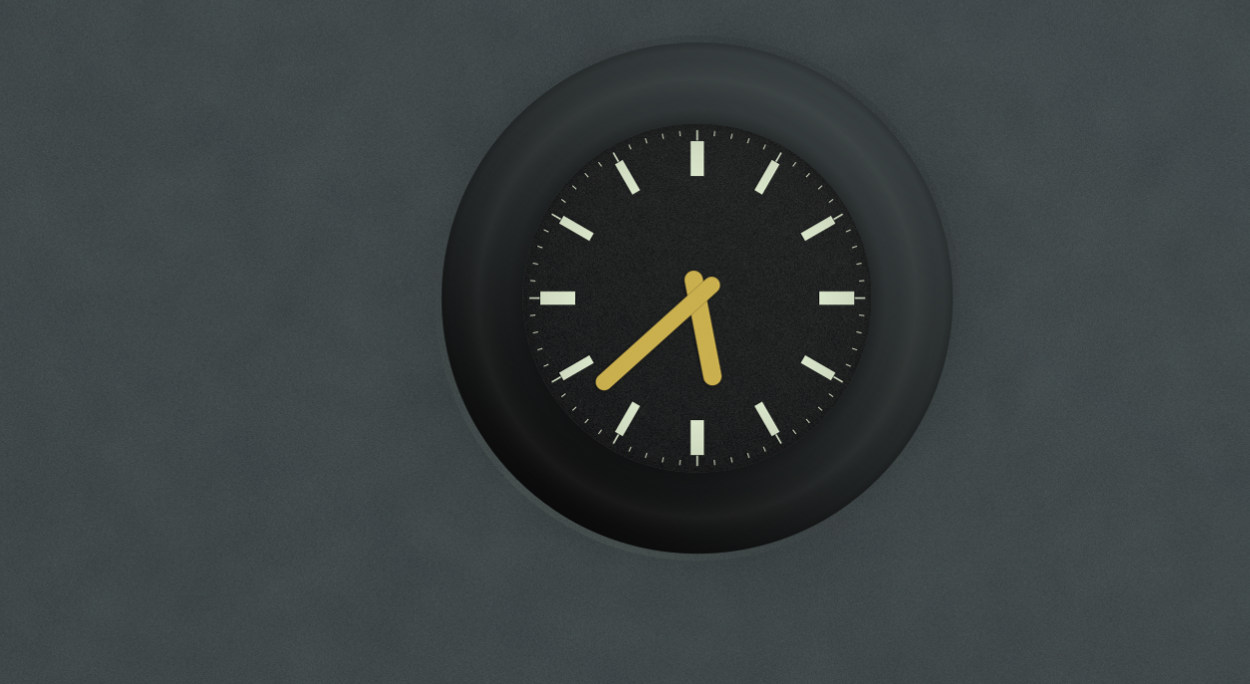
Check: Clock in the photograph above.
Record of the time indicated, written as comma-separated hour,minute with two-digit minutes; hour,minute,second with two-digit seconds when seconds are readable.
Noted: 5,38
